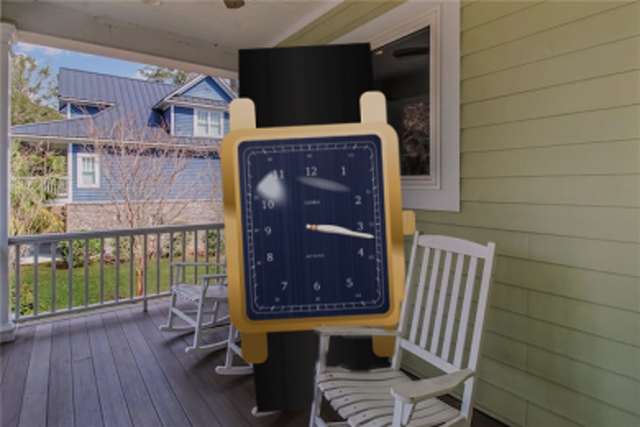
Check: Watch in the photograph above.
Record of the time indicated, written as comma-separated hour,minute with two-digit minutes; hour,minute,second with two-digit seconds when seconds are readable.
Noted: 3,17
